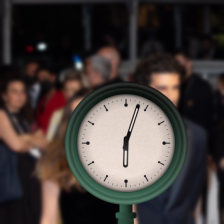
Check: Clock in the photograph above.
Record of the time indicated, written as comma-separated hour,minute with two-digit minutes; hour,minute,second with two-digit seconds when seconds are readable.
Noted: 6,03
